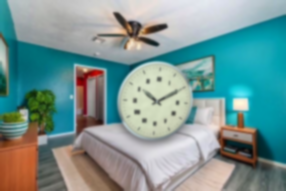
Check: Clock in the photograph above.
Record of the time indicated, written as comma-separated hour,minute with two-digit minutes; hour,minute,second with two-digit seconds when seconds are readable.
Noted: 10,10
